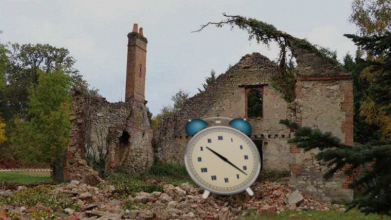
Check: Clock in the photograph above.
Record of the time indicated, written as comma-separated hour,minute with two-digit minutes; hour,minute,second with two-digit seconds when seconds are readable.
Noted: 10,22
